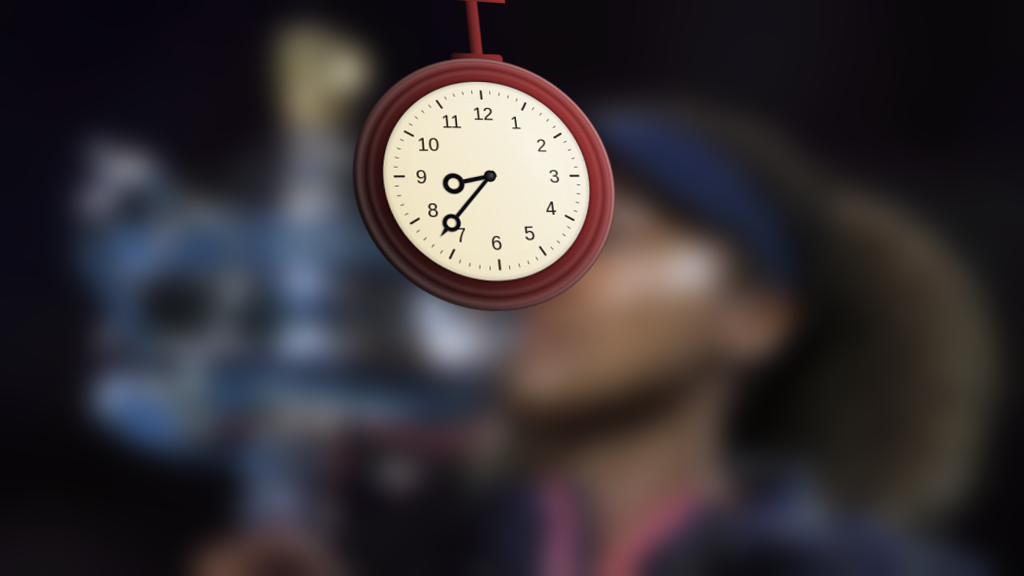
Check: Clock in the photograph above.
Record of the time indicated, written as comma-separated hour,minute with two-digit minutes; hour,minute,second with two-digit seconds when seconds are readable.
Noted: 8,37
